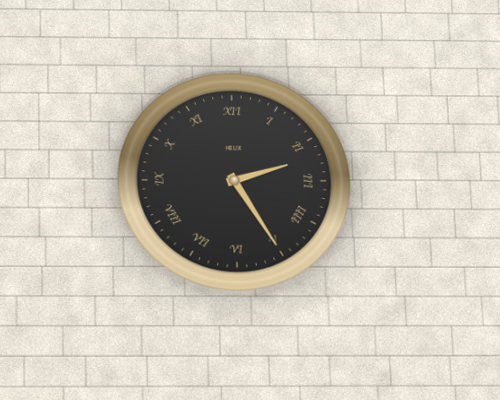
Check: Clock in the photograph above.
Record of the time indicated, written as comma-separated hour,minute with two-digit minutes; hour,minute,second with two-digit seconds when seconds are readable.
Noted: 2,25
